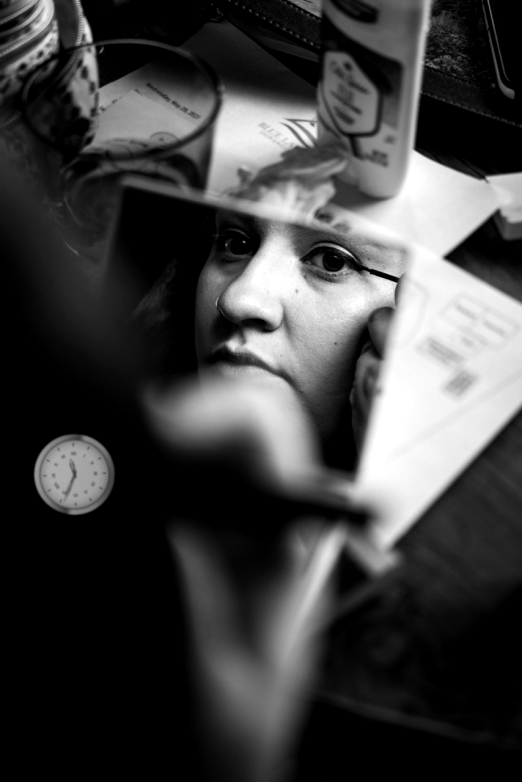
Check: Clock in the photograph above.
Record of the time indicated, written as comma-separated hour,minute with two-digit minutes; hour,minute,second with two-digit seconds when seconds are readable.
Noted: 11,34
